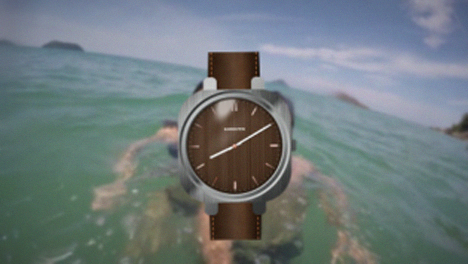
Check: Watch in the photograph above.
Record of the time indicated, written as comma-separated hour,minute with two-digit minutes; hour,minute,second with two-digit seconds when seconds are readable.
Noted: 8,10
